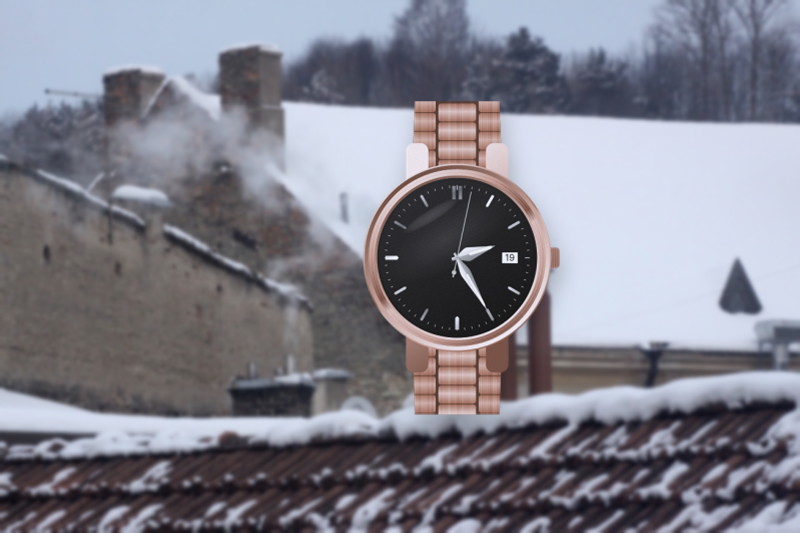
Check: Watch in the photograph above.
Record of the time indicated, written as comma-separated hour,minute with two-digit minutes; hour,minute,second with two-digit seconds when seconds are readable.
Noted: 2,25,02
